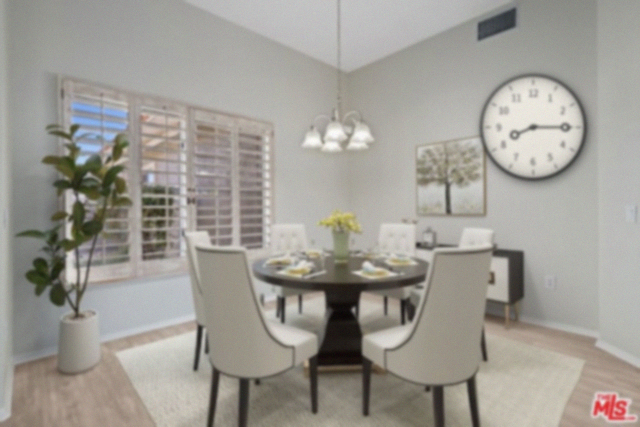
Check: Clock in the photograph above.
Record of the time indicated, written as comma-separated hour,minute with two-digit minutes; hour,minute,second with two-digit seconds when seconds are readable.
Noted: 8,15
